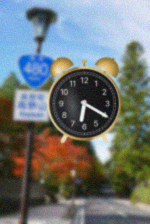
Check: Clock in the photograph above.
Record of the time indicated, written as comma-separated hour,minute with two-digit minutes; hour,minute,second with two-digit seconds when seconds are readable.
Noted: 6,20
